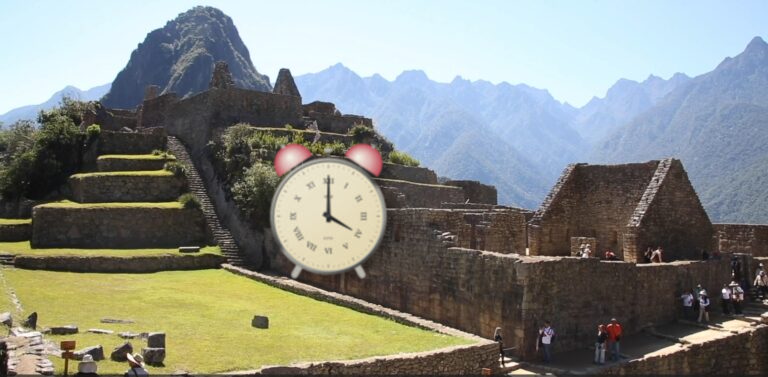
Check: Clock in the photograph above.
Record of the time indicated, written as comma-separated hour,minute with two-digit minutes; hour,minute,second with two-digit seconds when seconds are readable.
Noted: 4,00
